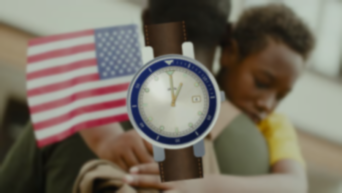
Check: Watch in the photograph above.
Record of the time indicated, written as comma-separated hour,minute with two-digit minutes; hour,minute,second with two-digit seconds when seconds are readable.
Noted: 1,00
